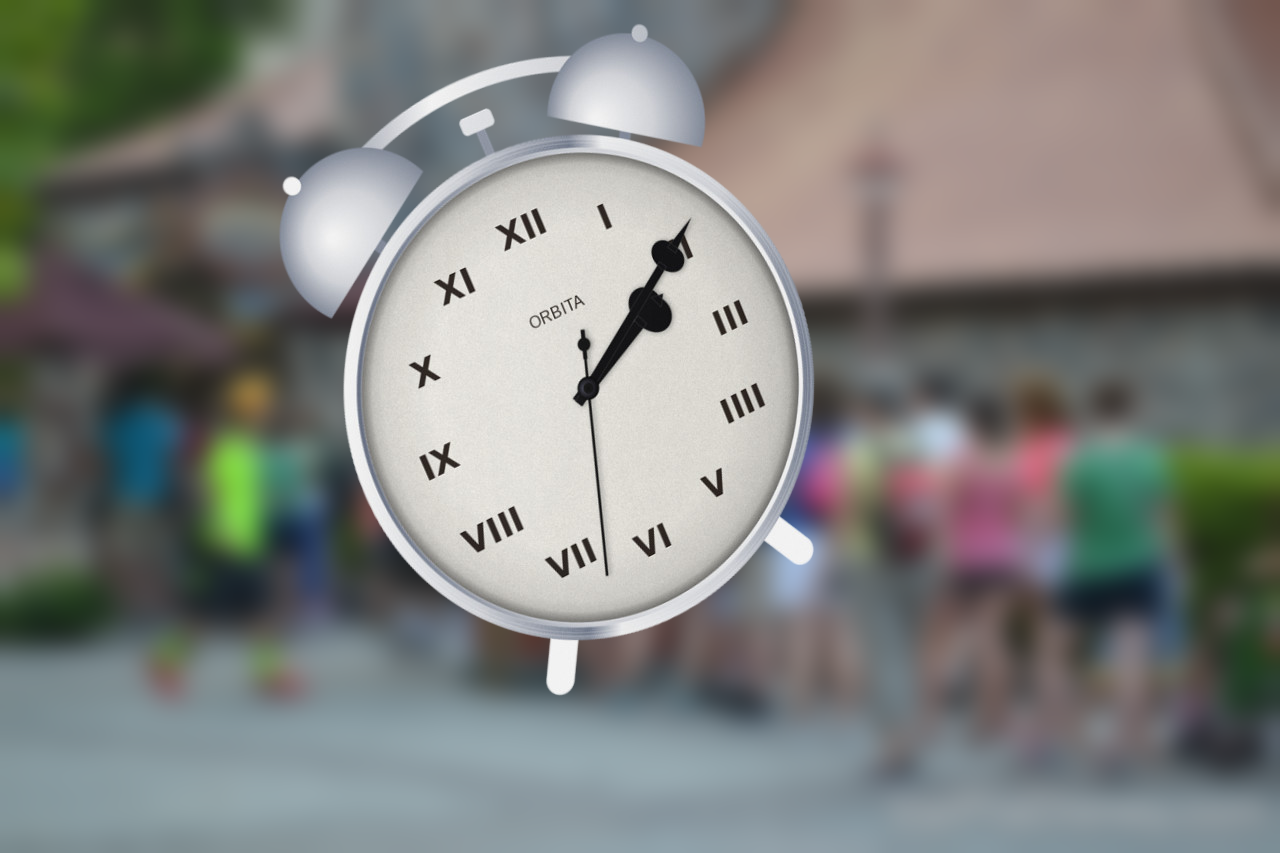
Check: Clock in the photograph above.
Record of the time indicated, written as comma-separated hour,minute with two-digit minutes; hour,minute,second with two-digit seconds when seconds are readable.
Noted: 2,09,33
